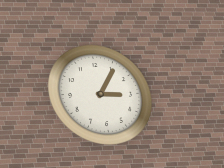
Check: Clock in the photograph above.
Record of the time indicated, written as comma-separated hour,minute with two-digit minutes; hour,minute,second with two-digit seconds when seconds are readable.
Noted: 3,06
